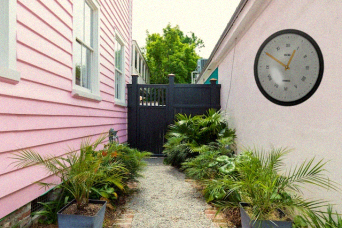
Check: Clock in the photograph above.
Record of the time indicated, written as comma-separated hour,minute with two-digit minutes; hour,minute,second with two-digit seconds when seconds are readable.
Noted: 12,50
